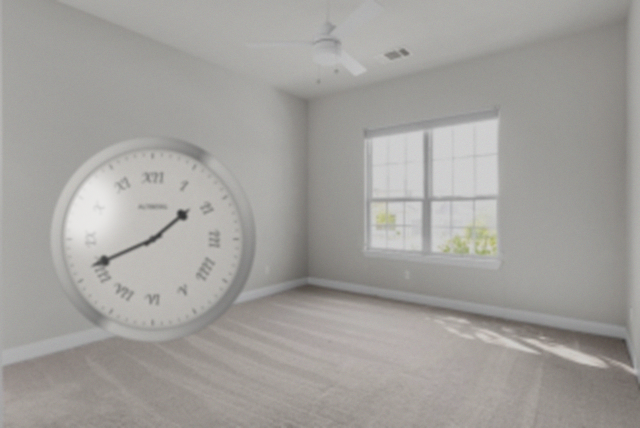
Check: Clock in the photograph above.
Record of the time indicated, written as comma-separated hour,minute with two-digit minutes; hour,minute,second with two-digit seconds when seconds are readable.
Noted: 1,41
